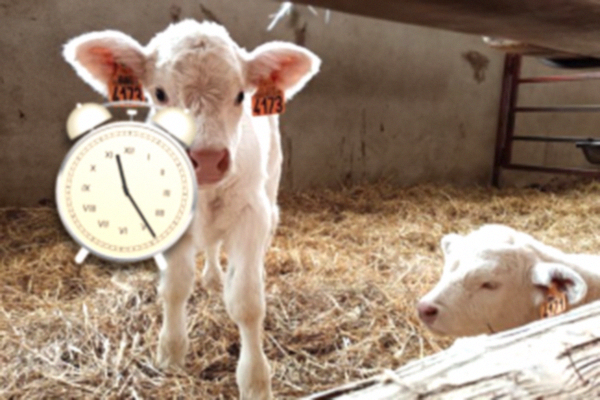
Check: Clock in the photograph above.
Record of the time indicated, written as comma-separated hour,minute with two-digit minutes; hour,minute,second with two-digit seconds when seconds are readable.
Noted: 11,24
